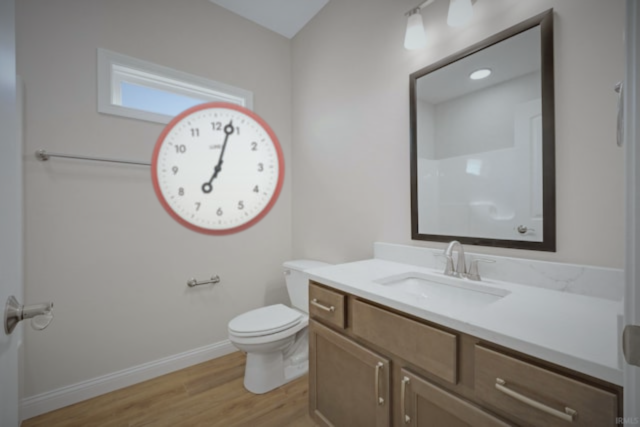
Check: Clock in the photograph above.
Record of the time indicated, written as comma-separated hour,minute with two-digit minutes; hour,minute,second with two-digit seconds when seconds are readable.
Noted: 7,03
